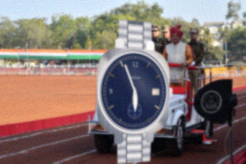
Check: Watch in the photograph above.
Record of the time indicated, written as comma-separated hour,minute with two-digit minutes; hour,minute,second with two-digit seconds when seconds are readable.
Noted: 5,56
